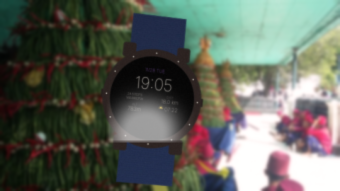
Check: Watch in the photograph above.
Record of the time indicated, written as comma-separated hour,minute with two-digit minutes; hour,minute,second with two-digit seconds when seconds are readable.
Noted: 19,05
